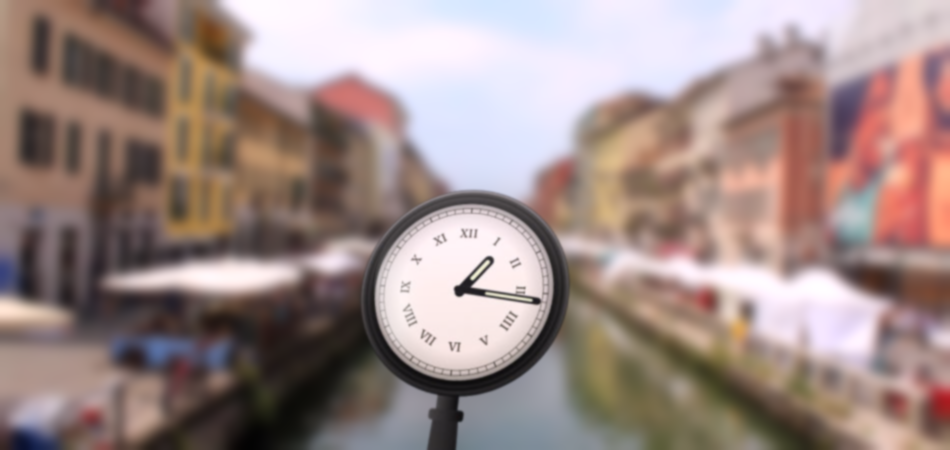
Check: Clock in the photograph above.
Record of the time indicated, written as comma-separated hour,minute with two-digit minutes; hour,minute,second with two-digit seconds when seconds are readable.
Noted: 1,16
